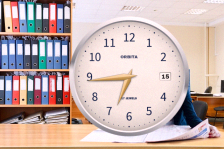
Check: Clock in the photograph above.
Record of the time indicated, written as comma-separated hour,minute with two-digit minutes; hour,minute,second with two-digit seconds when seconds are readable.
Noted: 6,44
